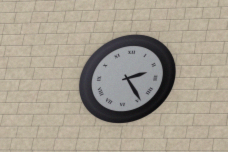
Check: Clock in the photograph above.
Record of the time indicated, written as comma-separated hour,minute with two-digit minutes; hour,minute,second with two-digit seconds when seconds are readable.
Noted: 2,24
